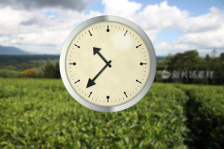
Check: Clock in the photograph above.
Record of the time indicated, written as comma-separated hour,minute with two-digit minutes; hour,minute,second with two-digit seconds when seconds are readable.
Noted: 10,37
